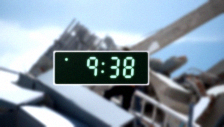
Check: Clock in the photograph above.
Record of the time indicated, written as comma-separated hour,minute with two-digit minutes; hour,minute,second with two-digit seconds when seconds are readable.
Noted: 9,38
